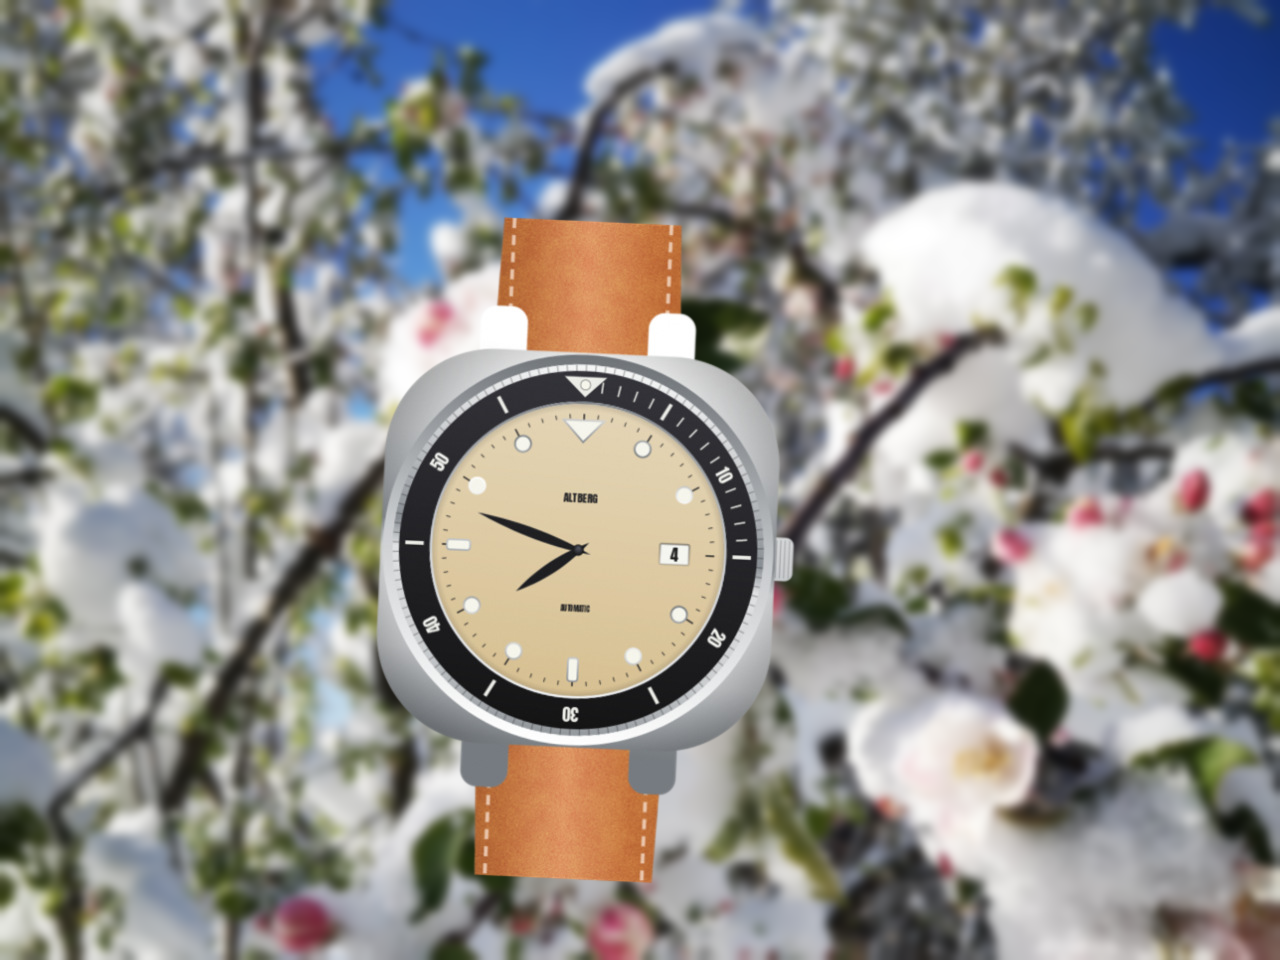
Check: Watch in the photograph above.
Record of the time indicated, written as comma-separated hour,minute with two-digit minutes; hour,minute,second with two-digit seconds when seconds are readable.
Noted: 7,48
